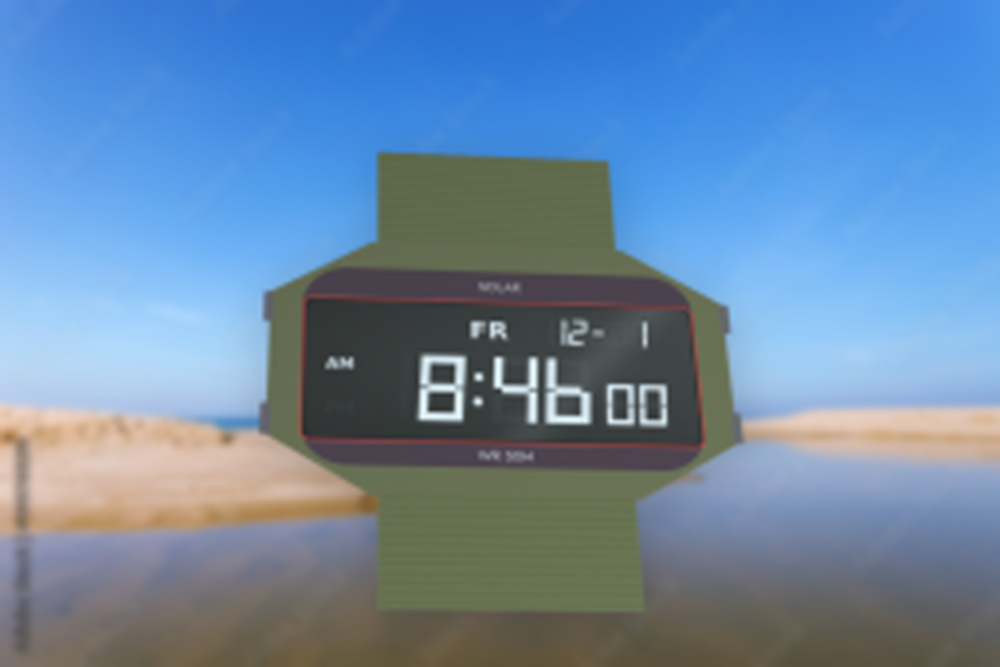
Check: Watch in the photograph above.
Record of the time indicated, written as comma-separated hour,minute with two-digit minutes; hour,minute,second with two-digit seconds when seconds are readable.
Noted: 8,46,00
